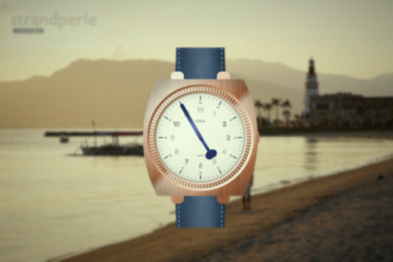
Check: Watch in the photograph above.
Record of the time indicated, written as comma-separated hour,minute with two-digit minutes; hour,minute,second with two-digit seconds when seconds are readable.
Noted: 4,55
